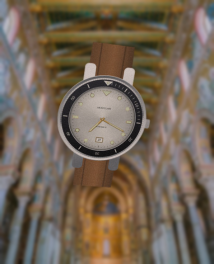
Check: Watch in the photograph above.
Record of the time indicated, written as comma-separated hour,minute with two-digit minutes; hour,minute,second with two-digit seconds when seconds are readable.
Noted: 7,19
